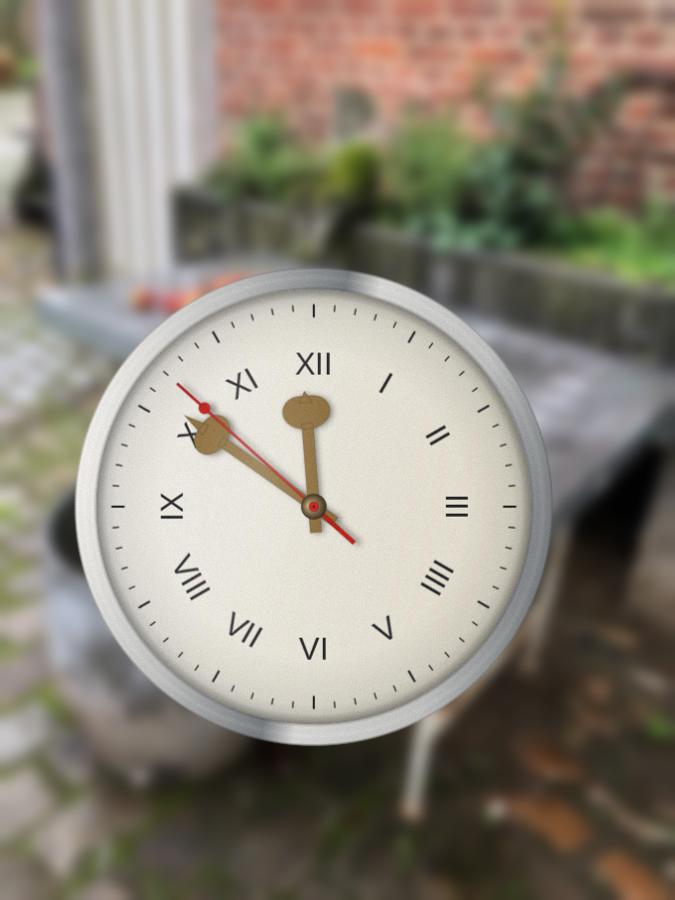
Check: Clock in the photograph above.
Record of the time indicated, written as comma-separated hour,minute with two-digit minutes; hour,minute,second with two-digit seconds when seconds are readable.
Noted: 11,50,52
